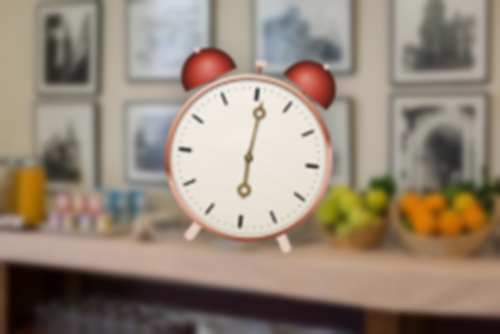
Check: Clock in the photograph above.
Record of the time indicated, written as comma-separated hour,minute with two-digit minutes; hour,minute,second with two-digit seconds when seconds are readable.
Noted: 6,01
